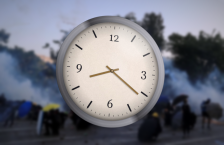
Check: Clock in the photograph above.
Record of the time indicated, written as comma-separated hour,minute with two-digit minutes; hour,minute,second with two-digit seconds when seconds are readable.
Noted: 8,21
